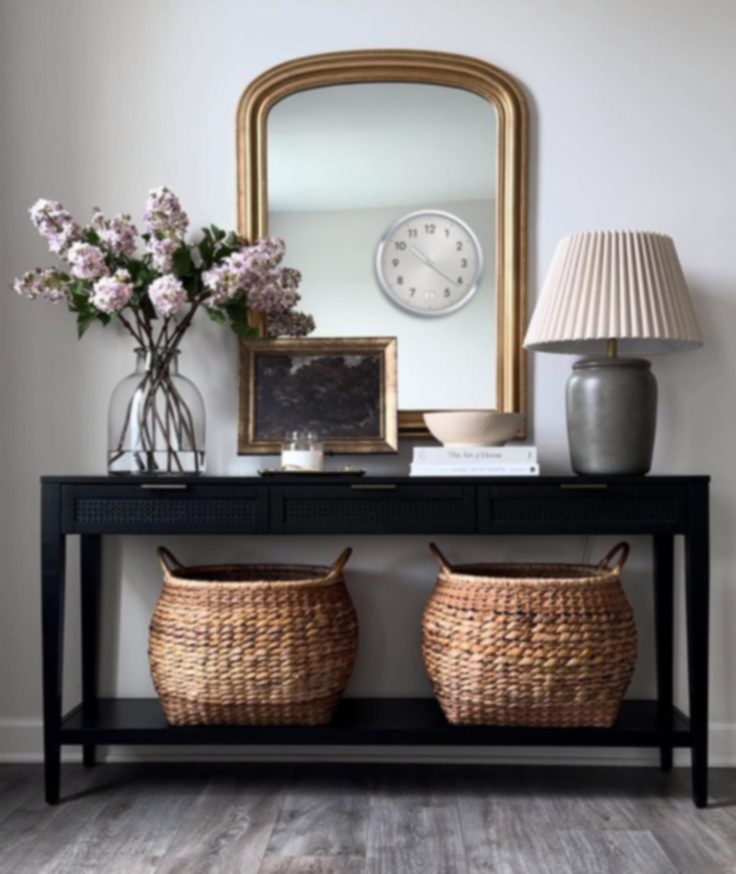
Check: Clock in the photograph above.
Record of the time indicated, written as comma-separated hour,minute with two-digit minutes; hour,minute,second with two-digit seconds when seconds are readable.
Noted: 10,21
